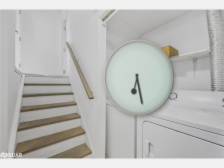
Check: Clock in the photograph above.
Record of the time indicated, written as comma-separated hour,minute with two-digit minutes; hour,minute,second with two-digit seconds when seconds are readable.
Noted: 6,28
